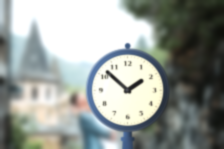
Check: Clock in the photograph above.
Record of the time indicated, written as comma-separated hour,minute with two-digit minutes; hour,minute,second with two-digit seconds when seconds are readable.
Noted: 1,52
